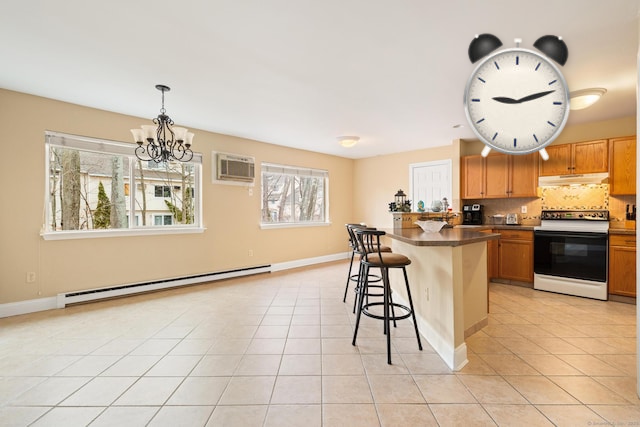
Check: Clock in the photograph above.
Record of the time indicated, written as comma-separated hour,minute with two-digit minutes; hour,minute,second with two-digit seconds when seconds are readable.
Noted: 9,12
